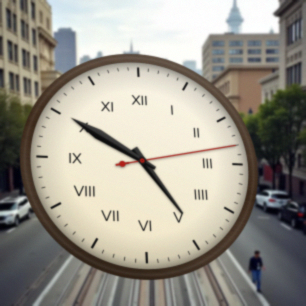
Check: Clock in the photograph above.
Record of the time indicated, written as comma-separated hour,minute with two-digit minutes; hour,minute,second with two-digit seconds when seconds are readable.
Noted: 4,50,13
